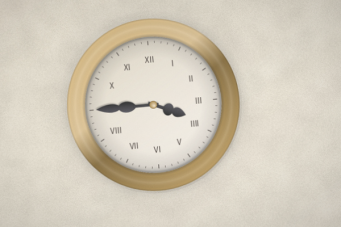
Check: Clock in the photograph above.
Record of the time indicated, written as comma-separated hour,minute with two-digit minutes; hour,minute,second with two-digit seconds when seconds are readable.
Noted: 3,45
